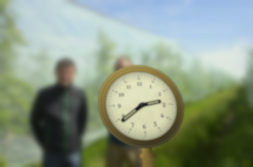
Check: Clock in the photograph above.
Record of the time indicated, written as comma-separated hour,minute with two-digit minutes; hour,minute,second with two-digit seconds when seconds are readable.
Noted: 2,39
